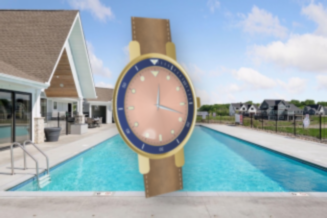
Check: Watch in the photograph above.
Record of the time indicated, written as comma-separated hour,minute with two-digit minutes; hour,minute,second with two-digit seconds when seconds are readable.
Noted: 12,18
